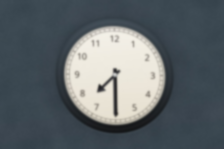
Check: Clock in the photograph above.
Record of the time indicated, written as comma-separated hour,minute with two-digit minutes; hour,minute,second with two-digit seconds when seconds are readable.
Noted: 7,30
